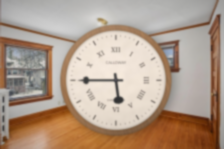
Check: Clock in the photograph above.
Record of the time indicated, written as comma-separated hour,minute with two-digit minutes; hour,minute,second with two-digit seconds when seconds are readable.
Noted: 5,45
